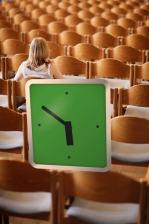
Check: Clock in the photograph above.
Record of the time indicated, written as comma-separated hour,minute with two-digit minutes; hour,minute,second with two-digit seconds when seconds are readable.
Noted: 5,51
